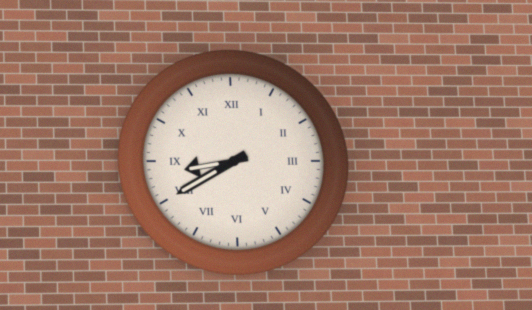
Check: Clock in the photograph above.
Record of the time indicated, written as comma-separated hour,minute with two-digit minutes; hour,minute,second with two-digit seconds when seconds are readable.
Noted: 8,40
